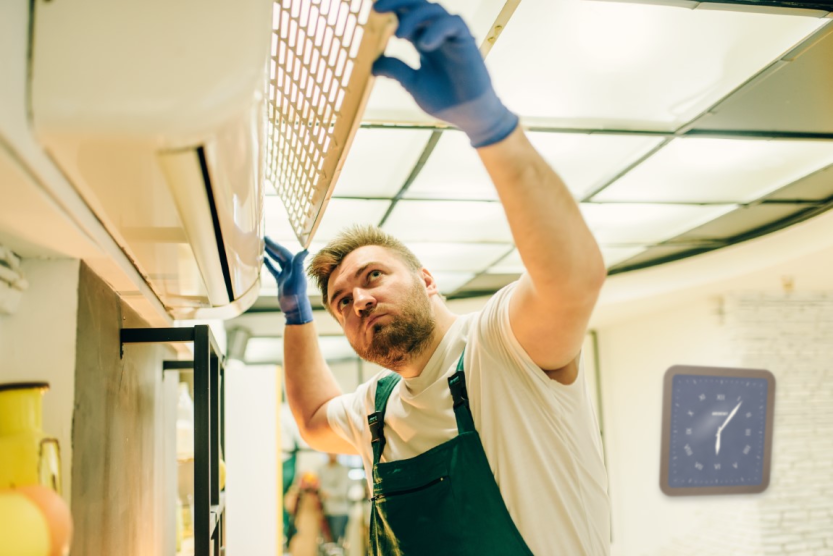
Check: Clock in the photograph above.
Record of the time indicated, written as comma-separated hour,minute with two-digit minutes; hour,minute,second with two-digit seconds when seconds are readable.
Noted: 6,06
